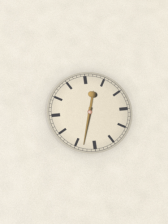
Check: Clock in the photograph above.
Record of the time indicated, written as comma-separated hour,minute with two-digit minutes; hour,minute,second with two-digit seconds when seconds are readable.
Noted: 12,33
